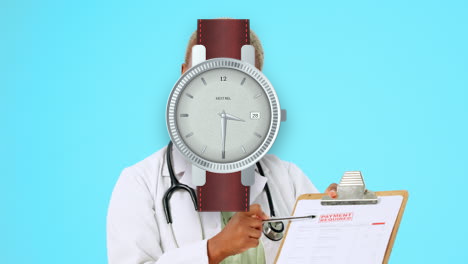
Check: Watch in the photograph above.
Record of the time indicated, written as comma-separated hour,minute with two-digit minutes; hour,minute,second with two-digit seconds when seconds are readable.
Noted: 3,30
